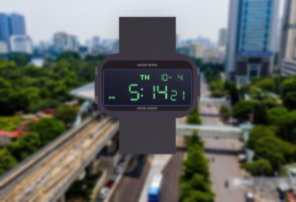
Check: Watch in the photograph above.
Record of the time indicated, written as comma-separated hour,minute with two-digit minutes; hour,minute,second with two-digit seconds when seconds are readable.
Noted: 5,14,21
